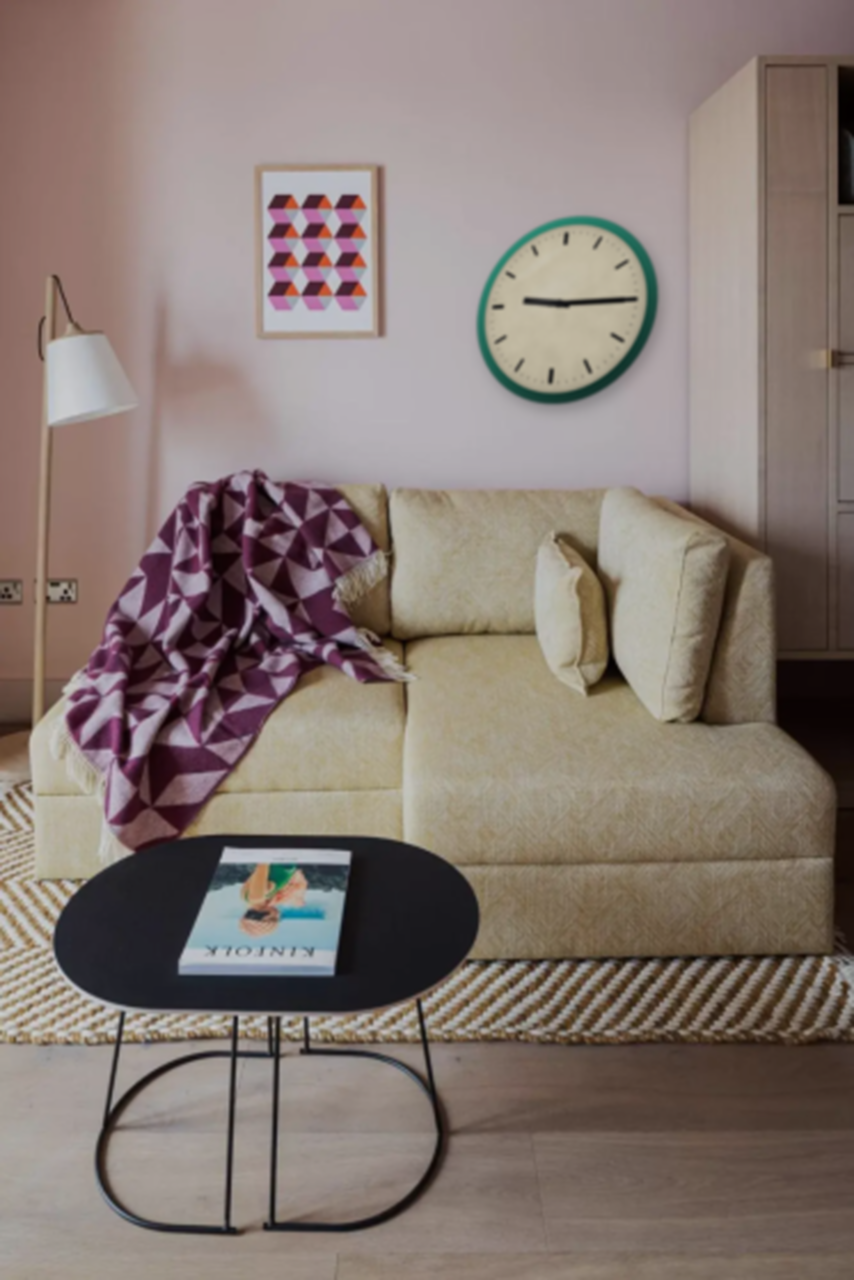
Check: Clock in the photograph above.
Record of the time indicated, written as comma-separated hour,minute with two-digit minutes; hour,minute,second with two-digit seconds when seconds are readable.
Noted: 9,15
